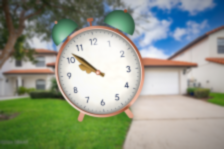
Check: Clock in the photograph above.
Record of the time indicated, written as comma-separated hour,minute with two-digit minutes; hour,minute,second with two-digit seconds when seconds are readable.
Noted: 9,52
